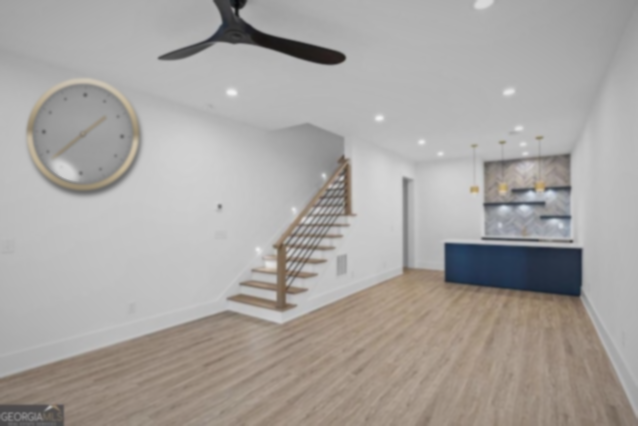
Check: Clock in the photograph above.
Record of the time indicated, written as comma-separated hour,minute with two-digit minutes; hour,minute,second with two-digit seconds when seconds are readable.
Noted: 1,38
